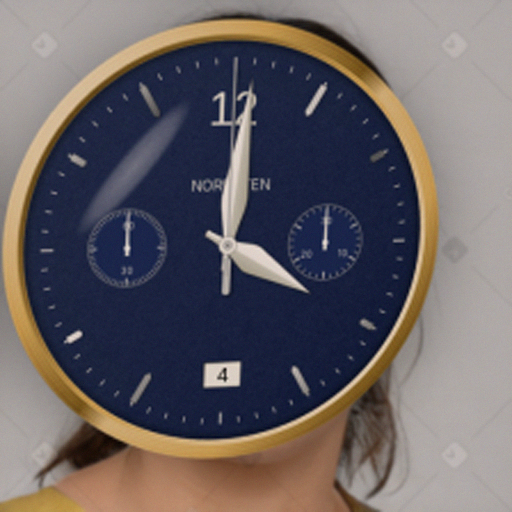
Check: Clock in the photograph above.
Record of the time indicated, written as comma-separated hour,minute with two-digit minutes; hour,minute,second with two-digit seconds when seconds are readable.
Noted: 4,01
